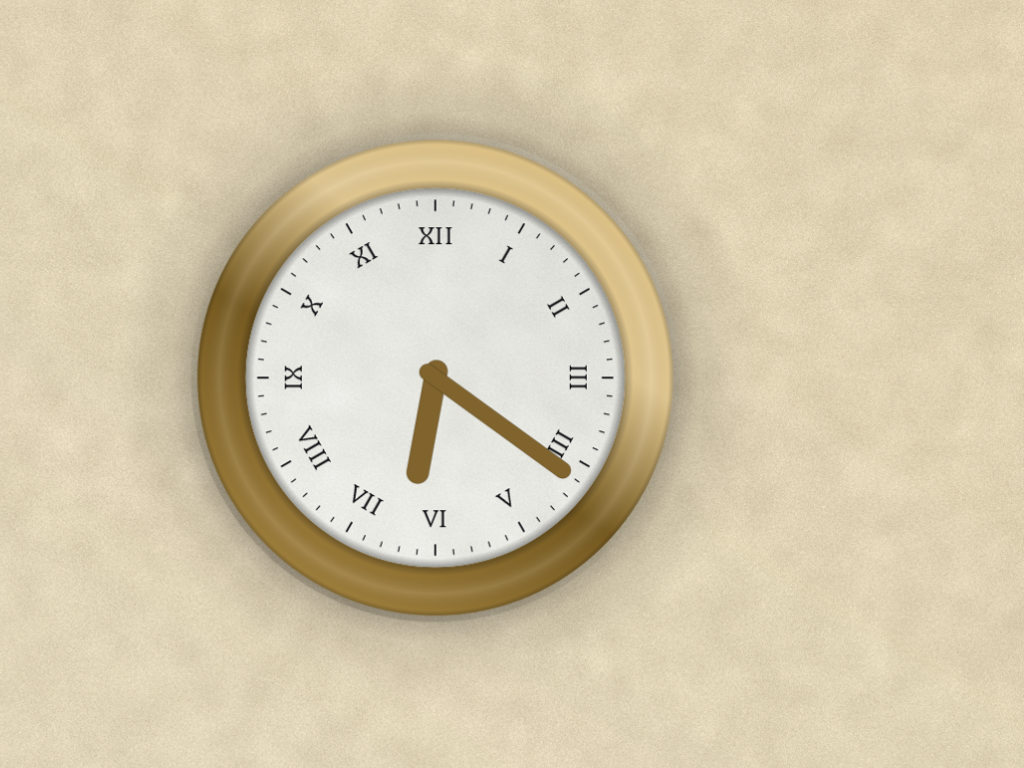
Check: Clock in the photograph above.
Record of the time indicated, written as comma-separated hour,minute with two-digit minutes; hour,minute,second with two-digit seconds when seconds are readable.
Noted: 6,21
